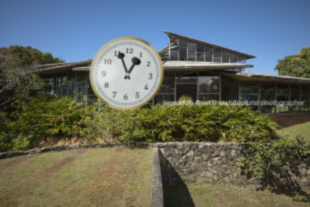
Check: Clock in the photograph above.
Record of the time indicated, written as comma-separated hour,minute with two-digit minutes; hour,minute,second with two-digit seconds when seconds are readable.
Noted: 12,56
